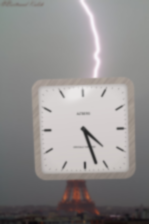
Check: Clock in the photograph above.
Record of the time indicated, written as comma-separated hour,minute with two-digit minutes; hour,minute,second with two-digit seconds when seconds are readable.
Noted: 4,27
